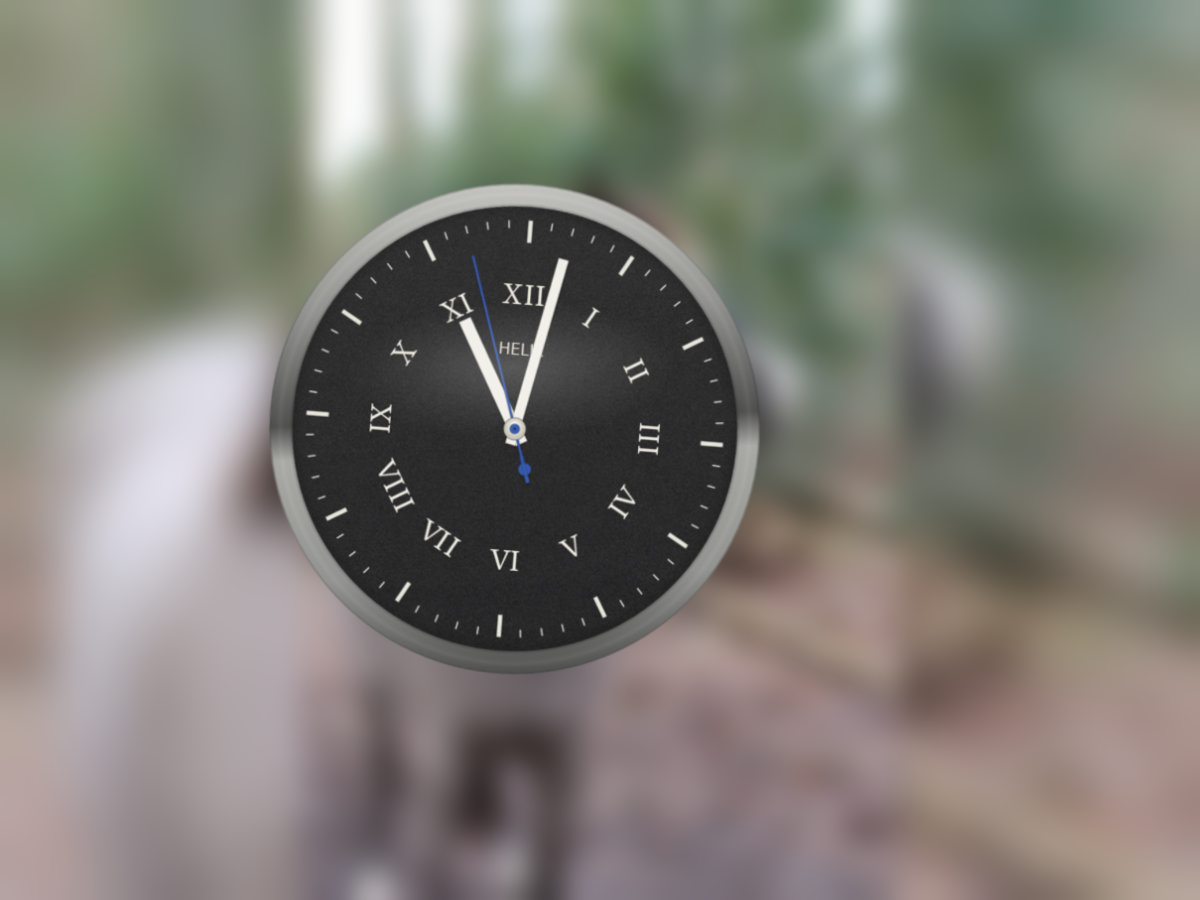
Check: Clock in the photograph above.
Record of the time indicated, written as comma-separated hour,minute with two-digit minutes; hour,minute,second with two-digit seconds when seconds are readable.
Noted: 11,01,57
